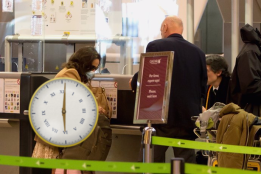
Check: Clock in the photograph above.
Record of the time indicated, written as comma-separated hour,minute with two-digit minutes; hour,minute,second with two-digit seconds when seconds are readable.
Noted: 6,01
